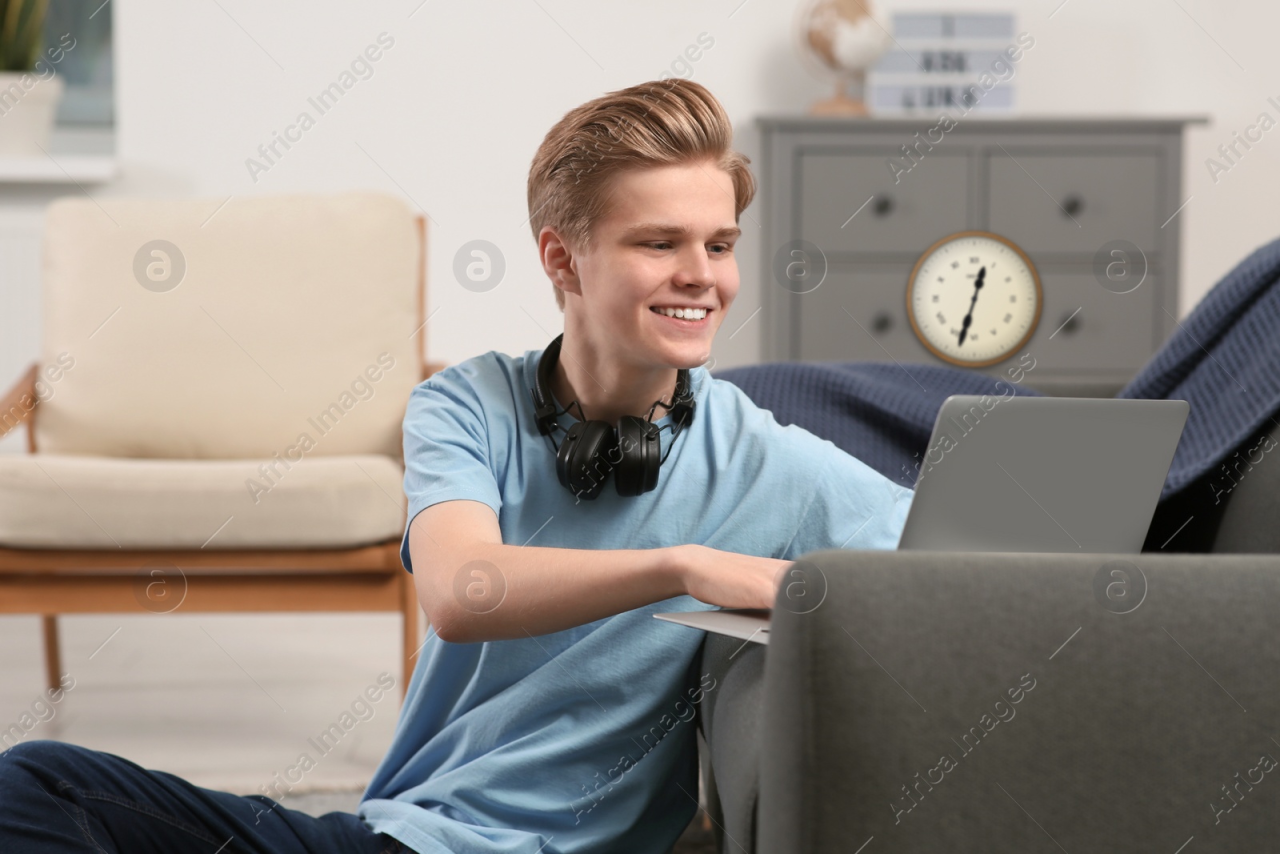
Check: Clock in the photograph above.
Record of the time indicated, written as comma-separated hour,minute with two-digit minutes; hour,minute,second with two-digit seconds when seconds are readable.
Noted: 12,33
